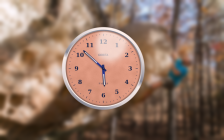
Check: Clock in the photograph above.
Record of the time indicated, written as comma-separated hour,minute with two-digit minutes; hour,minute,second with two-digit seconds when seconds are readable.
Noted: 5,52
